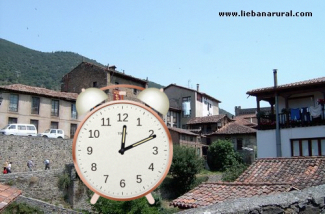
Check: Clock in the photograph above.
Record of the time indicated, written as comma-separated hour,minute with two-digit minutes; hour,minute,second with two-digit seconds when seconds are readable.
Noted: 12,11
